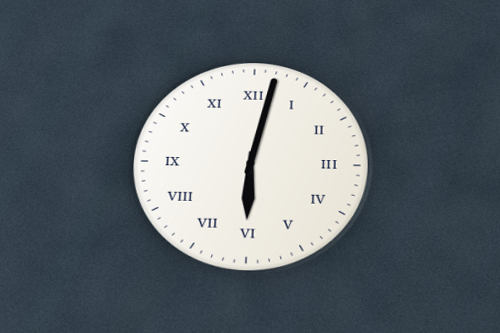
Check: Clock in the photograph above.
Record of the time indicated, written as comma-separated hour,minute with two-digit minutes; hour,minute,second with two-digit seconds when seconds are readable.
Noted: 6,02
